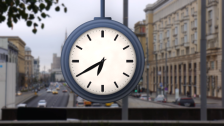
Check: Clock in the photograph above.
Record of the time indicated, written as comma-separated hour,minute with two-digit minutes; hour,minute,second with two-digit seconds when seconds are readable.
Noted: 6,40
